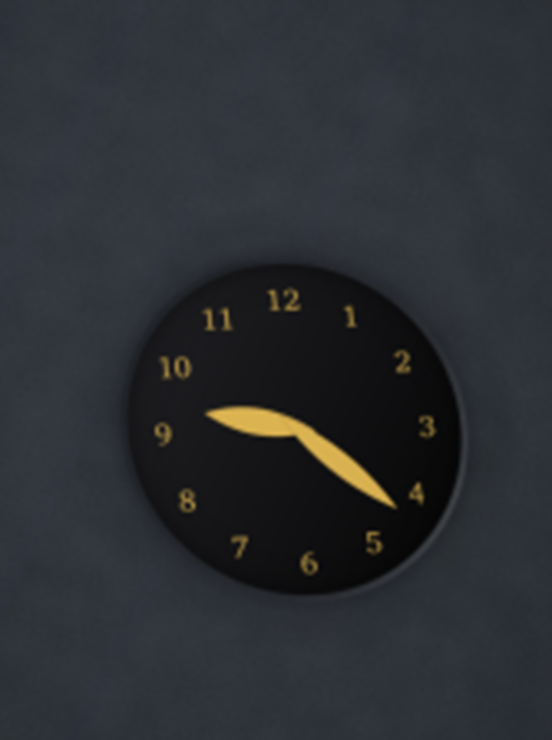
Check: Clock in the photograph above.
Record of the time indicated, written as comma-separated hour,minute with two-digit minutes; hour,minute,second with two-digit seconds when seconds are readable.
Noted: 9,22
